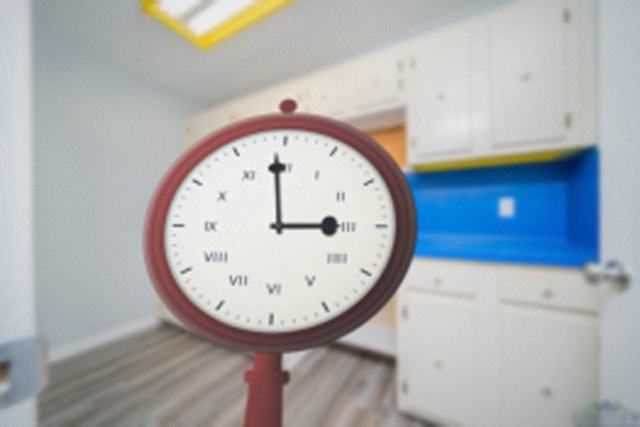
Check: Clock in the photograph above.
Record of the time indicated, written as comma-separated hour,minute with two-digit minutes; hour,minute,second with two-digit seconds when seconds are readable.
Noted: 2,59
